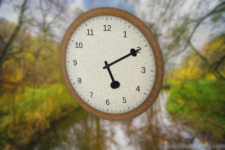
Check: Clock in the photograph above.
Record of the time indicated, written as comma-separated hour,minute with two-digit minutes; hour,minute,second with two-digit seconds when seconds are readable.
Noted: 5,10
